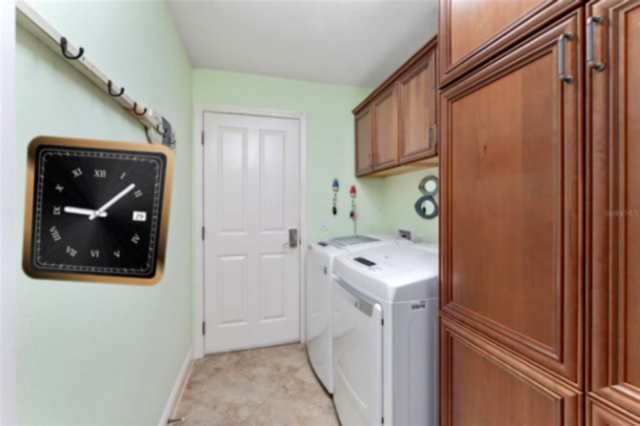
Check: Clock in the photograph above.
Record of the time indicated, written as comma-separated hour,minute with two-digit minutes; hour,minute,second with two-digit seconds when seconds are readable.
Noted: 9,08
